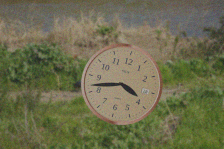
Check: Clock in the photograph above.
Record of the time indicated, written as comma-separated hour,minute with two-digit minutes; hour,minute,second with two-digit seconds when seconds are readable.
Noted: 3,42
